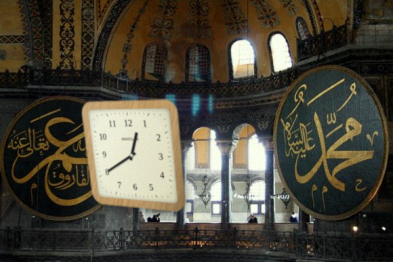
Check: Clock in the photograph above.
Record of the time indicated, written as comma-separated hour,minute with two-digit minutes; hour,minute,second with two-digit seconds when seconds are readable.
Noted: 12,40
